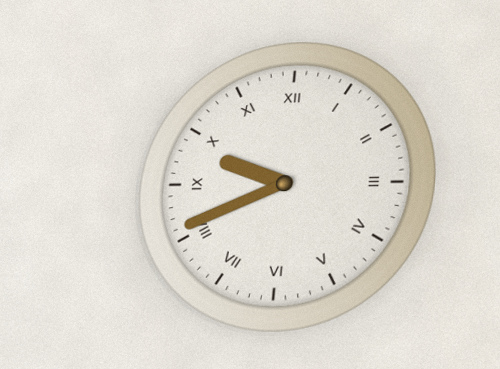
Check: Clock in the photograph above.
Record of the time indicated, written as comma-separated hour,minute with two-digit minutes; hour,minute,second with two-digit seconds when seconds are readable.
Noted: 9,41
